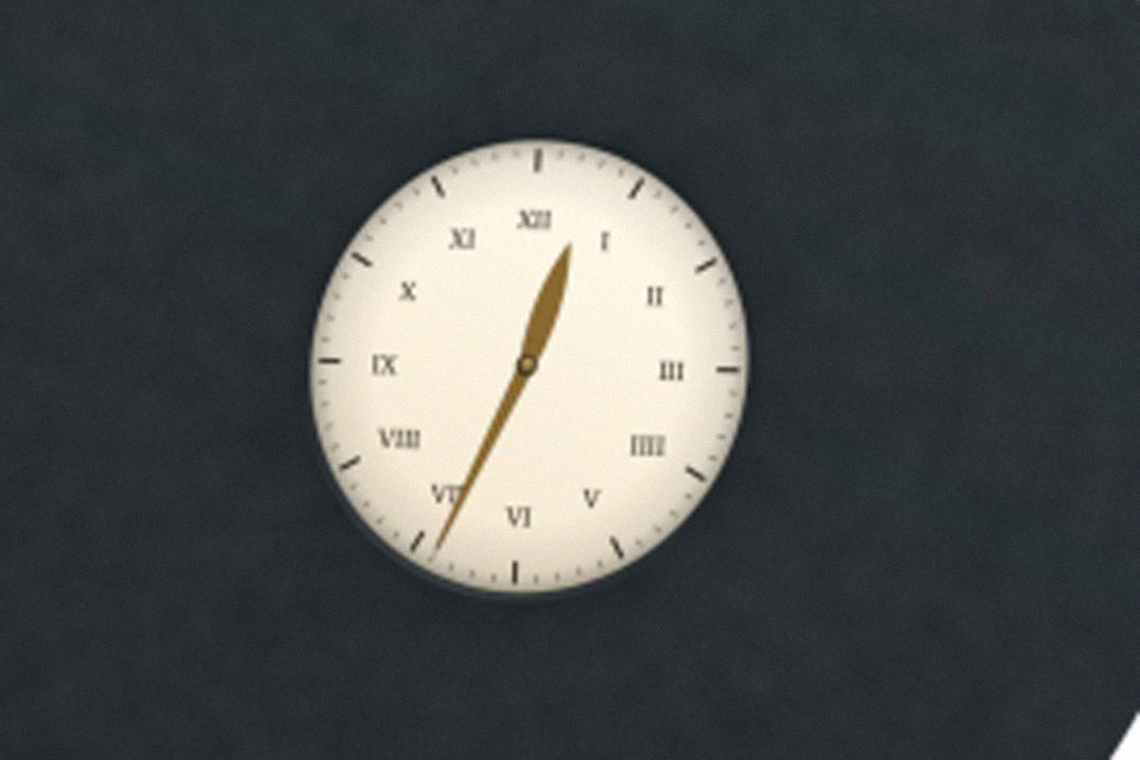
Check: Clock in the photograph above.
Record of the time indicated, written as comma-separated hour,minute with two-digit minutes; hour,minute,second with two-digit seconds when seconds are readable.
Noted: 12,34
